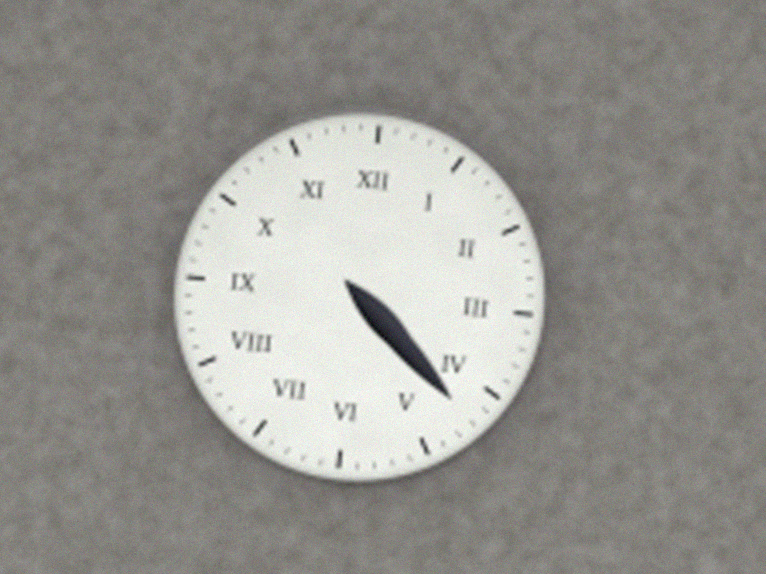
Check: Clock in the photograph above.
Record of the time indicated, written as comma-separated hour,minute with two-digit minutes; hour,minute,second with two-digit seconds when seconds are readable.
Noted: 4,22
